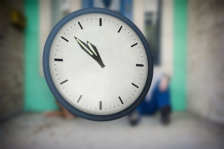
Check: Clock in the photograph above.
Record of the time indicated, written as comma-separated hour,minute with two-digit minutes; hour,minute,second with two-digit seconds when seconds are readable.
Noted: 10,52
